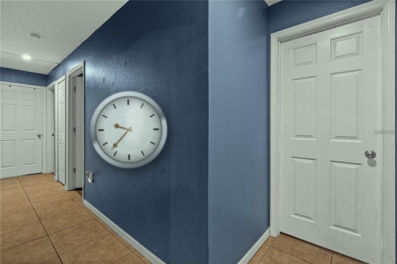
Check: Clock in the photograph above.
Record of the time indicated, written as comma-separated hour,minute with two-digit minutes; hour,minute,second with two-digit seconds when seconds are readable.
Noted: 9,37
